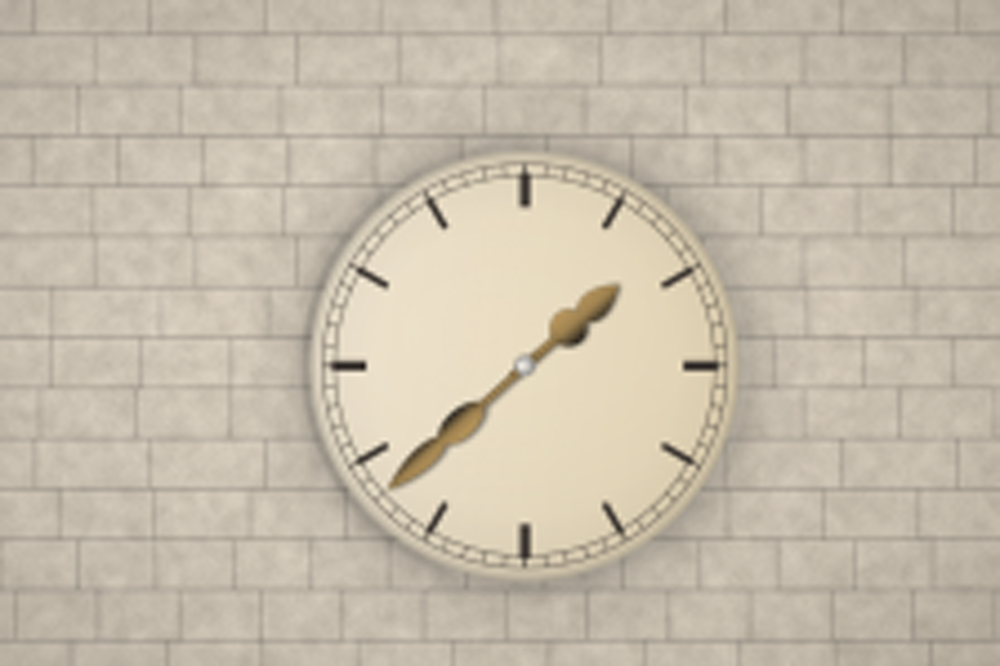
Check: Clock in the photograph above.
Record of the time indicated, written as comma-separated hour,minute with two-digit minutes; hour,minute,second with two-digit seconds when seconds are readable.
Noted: 1,38
